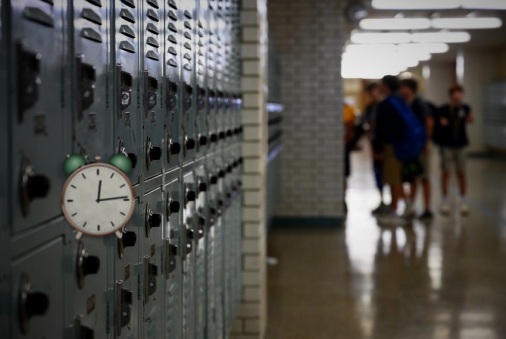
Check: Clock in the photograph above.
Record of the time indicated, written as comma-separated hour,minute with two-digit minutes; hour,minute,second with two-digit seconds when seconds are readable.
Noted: 12,14
